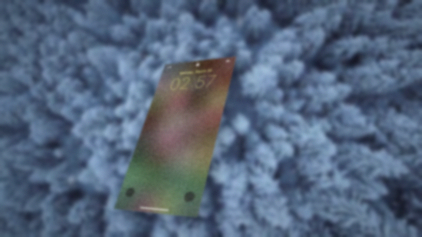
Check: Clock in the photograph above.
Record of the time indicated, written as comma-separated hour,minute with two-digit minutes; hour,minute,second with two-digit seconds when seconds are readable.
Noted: 2,57
